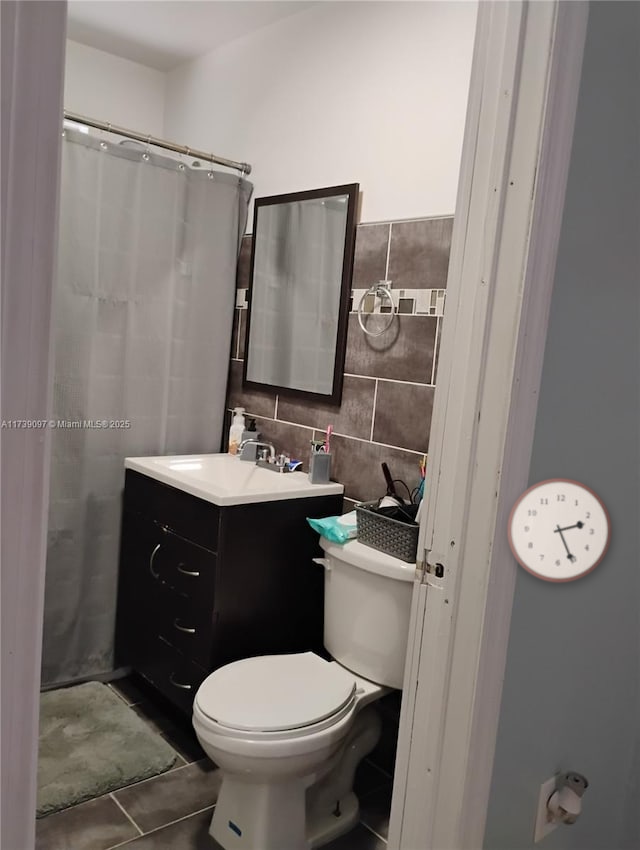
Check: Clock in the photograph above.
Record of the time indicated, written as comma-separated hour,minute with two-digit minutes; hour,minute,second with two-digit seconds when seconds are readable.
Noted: 2,26
